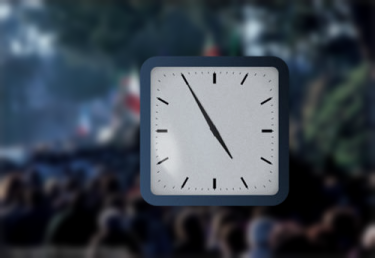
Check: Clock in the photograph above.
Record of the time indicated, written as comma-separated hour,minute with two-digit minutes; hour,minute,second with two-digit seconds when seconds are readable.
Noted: 4,55
